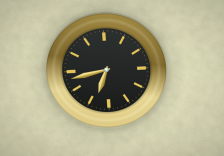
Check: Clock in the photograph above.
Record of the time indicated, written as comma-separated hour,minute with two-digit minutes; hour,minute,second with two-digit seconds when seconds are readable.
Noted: 6,43
